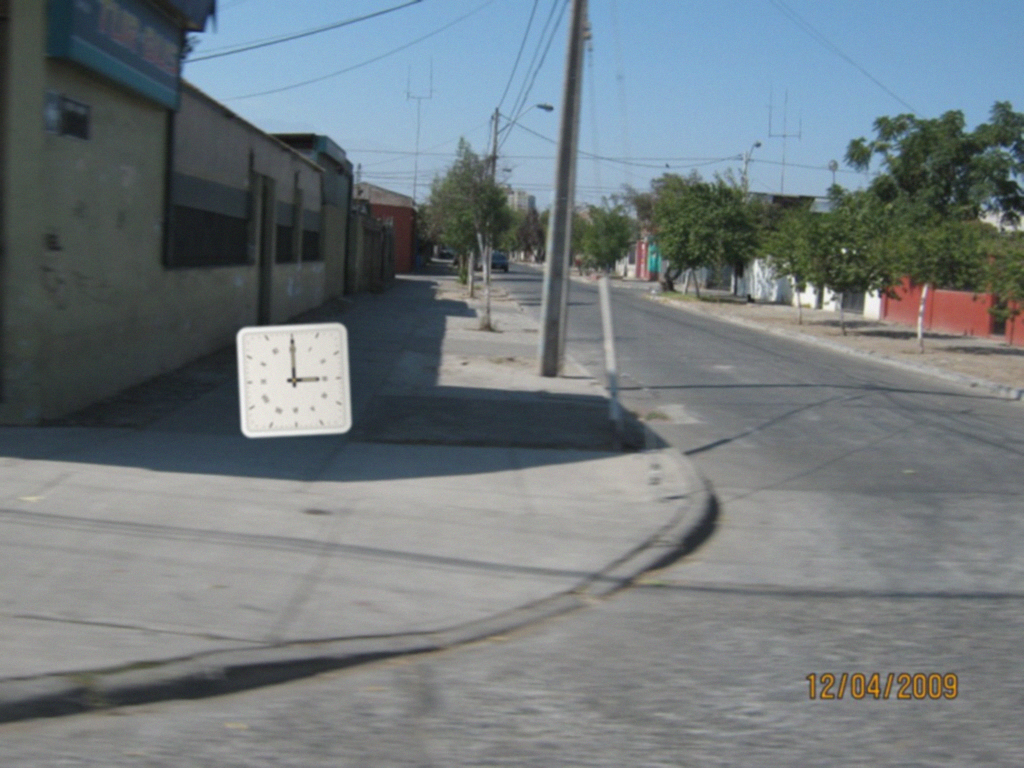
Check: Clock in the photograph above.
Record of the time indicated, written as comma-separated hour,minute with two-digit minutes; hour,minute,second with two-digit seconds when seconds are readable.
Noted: 3,00
